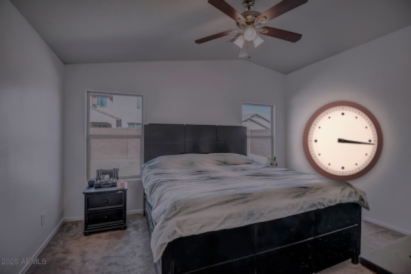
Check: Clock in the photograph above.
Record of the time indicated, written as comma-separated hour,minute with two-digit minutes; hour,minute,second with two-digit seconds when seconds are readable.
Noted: 3,16
